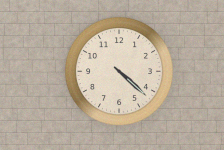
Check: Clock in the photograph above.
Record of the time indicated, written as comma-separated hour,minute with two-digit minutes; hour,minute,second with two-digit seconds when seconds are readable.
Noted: 4,22
